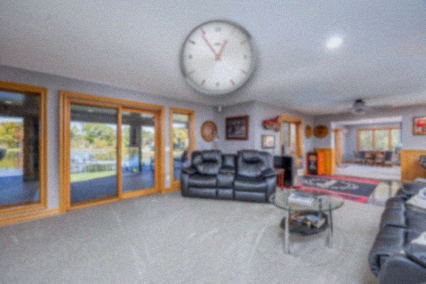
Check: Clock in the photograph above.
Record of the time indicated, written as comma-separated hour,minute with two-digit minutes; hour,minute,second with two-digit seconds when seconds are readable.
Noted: 12,54
